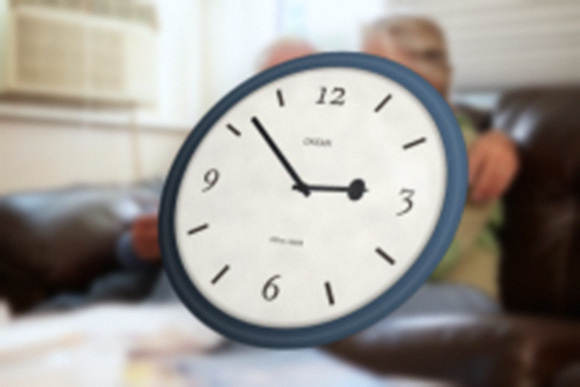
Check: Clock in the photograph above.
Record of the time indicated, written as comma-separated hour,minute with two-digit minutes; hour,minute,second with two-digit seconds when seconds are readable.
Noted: 2,52
